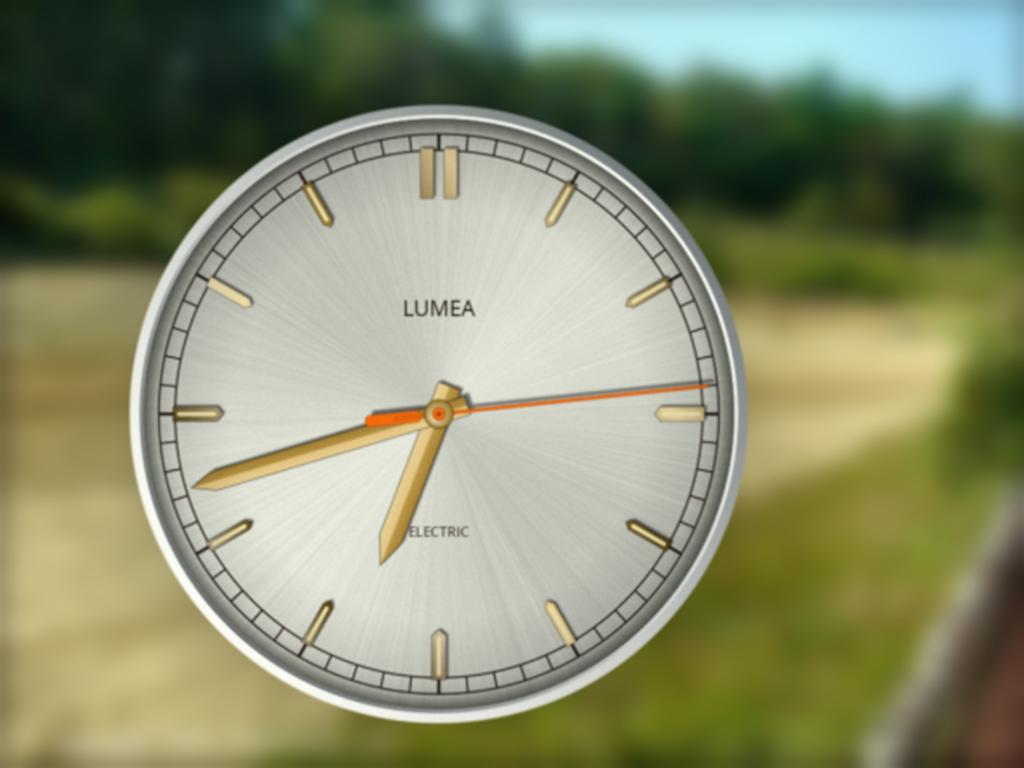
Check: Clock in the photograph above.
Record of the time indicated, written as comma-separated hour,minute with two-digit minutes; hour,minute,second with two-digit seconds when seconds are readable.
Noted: 6,42,14
